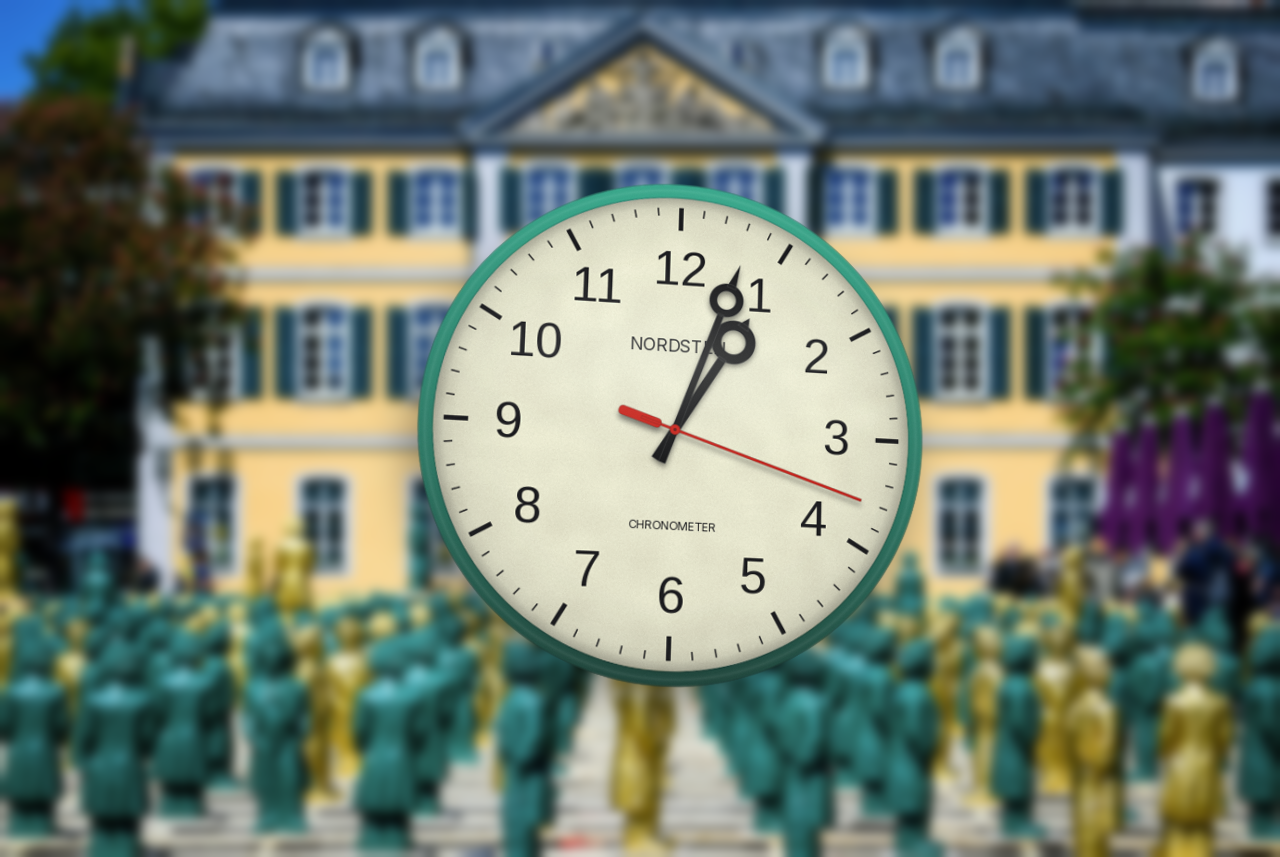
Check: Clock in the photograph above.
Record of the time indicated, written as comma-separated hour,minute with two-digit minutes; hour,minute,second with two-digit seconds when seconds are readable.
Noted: 1,03,18
